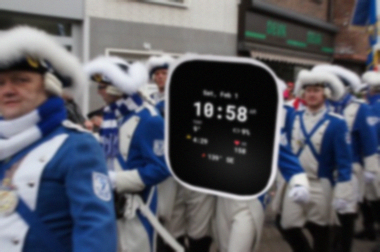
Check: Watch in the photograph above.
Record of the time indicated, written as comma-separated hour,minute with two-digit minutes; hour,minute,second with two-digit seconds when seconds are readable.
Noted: 10,58
